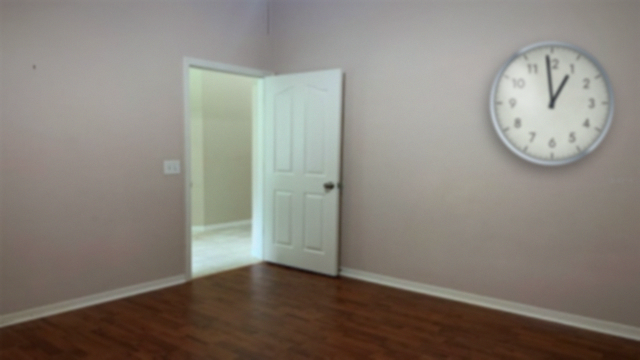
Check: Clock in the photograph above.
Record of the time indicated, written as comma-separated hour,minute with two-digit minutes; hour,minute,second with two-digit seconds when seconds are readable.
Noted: 12,59
